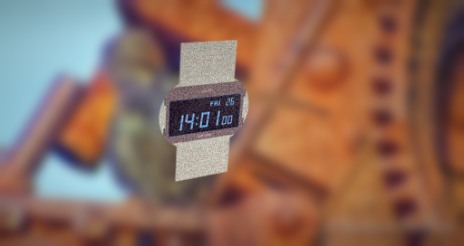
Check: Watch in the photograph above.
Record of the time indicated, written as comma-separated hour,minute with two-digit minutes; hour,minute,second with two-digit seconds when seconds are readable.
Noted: 14,01,00
